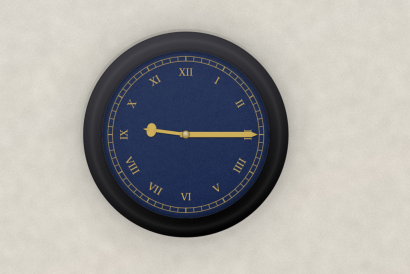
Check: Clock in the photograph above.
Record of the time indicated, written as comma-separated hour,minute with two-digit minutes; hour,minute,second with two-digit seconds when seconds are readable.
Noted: 9,15
